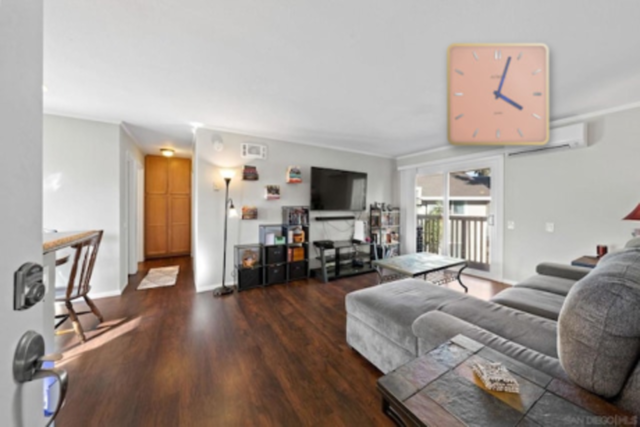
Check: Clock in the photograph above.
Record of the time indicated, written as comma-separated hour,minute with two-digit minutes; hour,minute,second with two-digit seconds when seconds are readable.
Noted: 4,03
